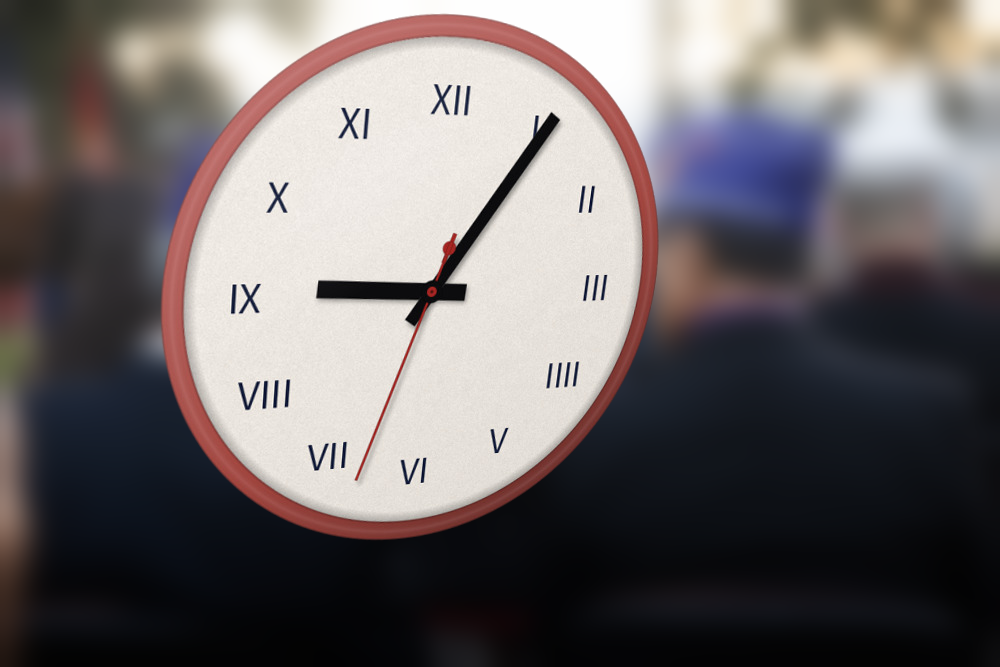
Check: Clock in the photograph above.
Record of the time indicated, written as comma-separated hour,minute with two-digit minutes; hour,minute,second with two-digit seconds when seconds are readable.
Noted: 9,05,33
